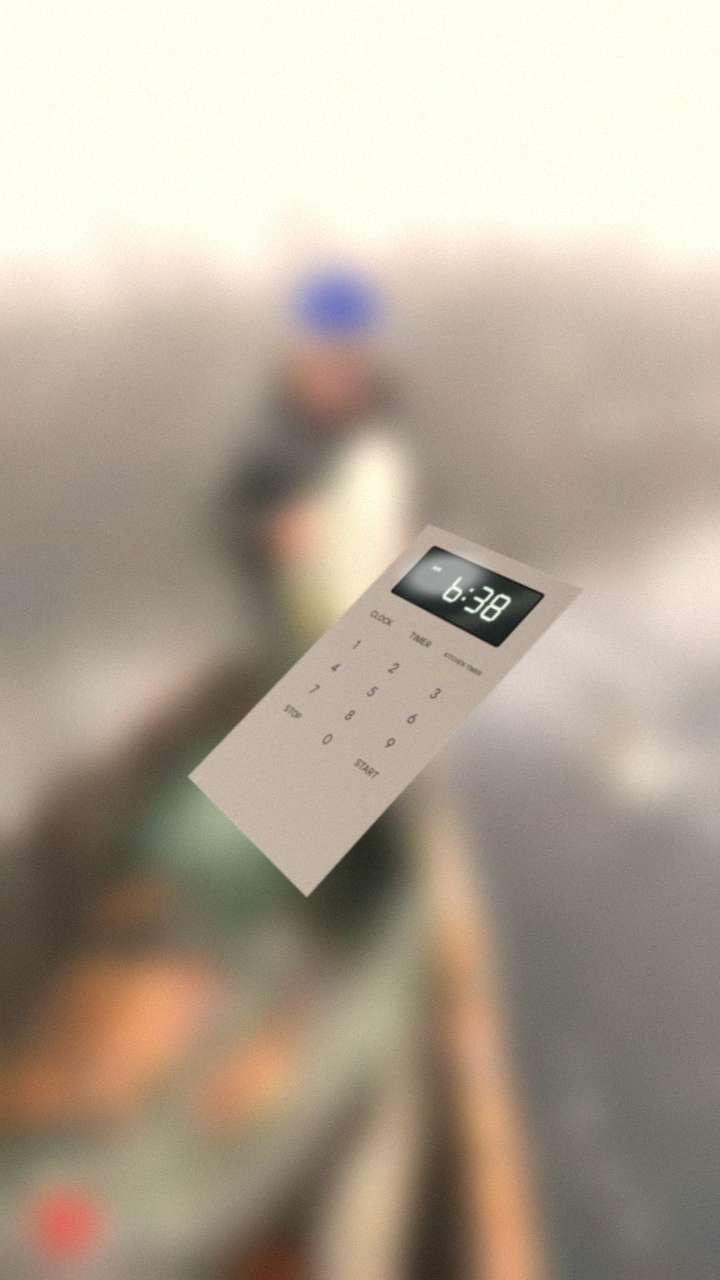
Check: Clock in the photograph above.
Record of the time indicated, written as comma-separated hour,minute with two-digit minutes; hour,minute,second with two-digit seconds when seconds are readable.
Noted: 6,38
